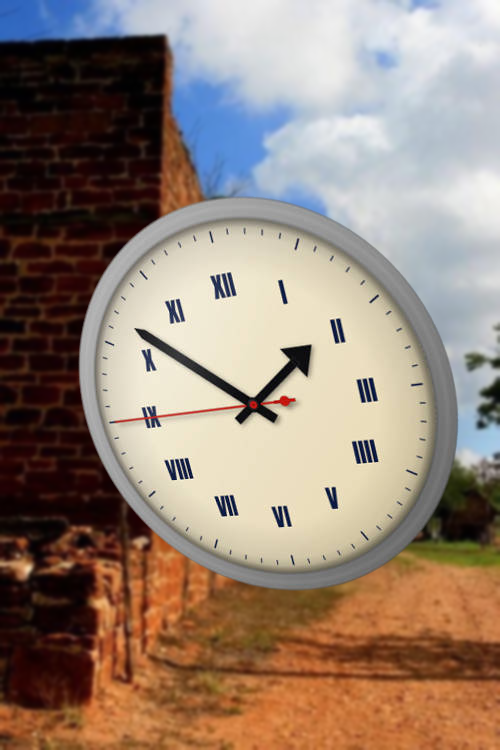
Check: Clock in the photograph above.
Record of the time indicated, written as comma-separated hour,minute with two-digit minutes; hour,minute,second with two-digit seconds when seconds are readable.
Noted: 1,51,45
